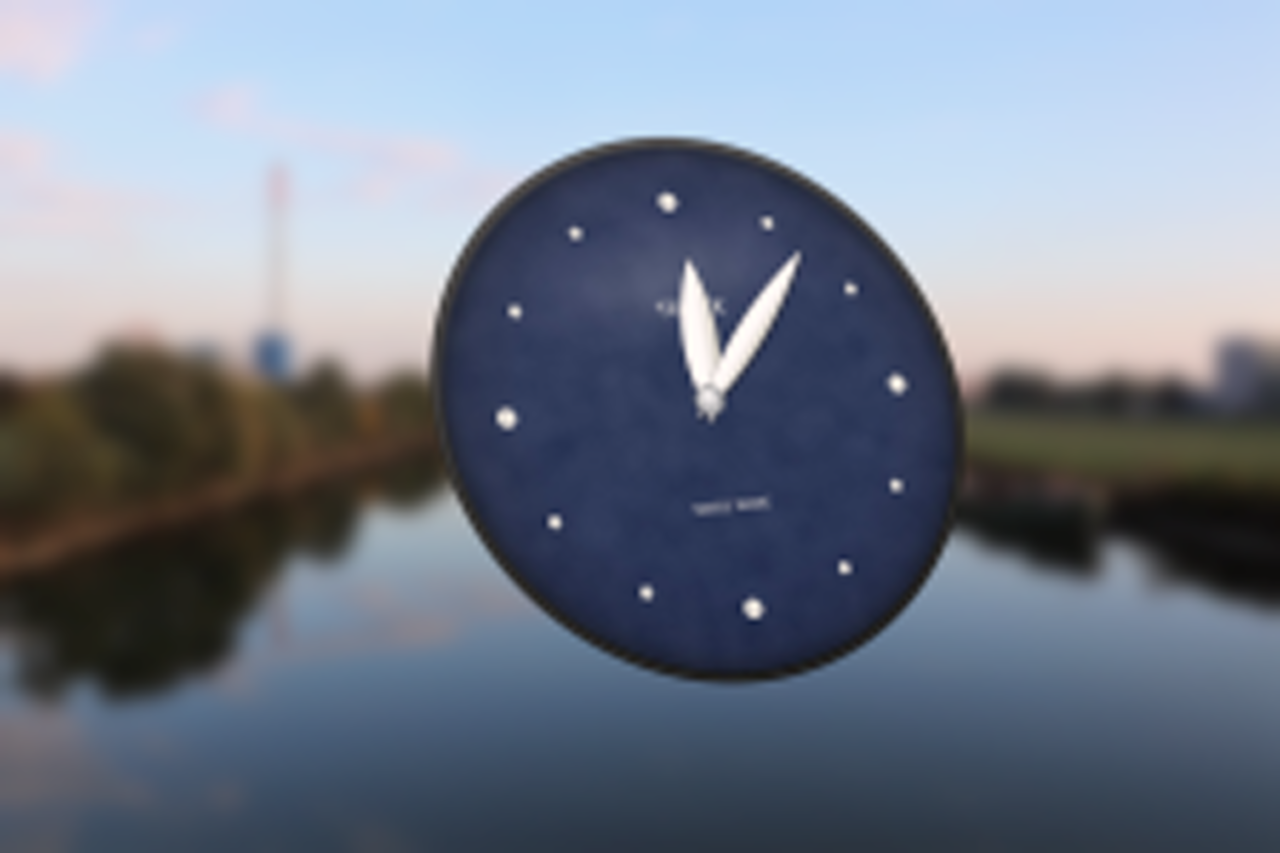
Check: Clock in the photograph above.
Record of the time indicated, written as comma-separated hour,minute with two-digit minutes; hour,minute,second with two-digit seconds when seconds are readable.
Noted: 12,07
